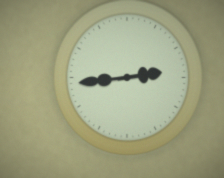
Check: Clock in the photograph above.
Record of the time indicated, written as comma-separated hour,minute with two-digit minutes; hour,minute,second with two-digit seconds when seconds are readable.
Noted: 2,44
